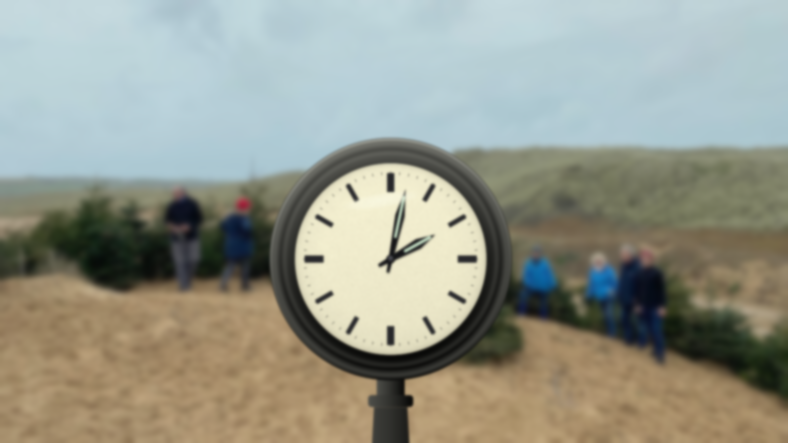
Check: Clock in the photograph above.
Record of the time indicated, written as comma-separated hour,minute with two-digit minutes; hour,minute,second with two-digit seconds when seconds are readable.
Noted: 2,02
